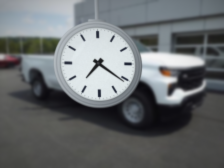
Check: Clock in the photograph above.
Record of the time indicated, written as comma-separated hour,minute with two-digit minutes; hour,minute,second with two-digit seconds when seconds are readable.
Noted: 7,21
